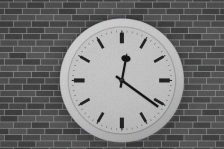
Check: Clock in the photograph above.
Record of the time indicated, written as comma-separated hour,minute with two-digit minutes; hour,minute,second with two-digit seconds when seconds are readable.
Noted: 12,21
